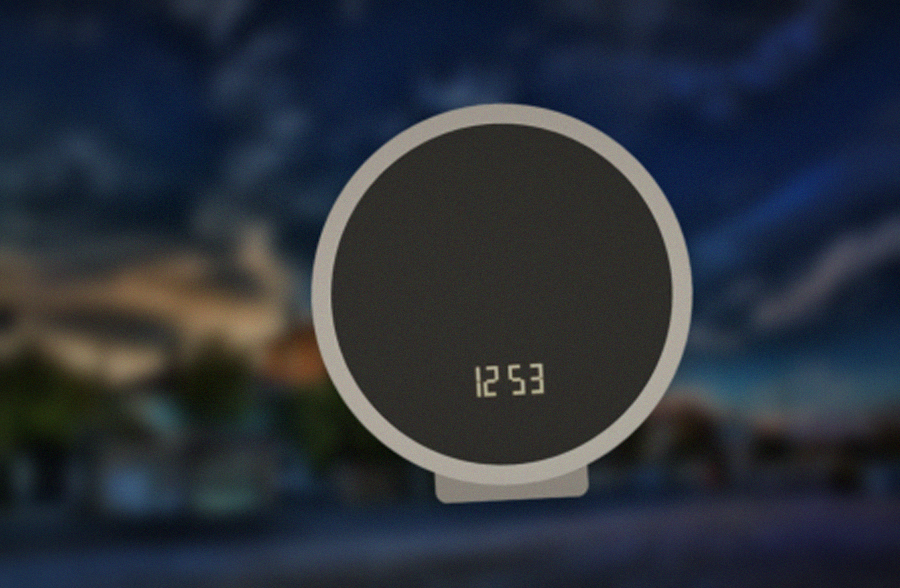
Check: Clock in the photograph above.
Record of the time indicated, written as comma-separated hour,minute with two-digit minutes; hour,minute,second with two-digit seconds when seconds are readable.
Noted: 12,53
